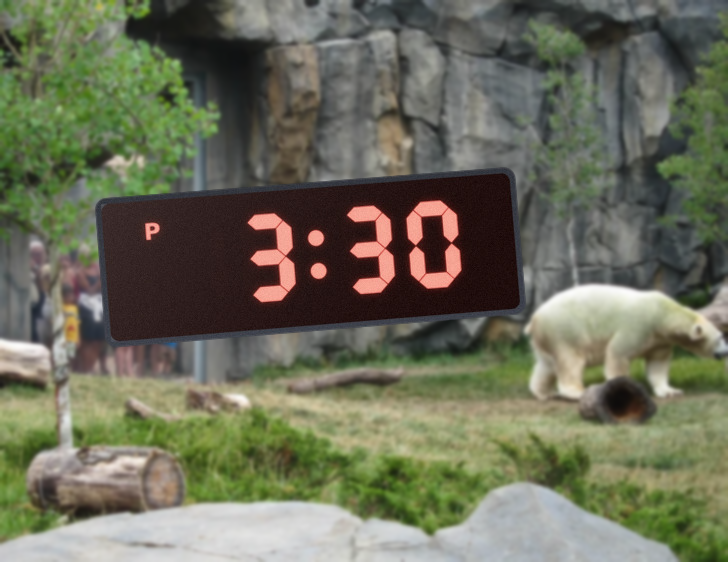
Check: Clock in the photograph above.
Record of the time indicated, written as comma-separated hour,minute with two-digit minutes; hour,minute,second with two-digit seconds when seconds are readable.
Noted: 3,30
